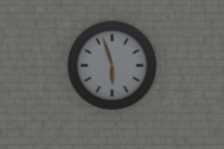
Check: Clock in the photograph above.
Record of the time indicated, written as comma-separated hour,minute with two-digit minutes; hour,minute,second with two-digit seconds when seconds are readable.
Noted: 5,57
